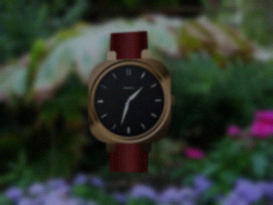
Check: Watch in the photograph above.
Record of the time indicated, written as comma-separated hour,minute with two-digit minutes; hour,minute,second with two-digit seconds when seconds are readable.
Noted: 1,33
